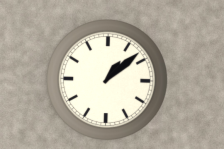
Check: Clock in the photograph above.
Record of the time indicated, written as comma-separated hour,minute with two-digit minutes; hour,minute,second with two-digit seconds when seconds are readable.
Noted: 1,08
